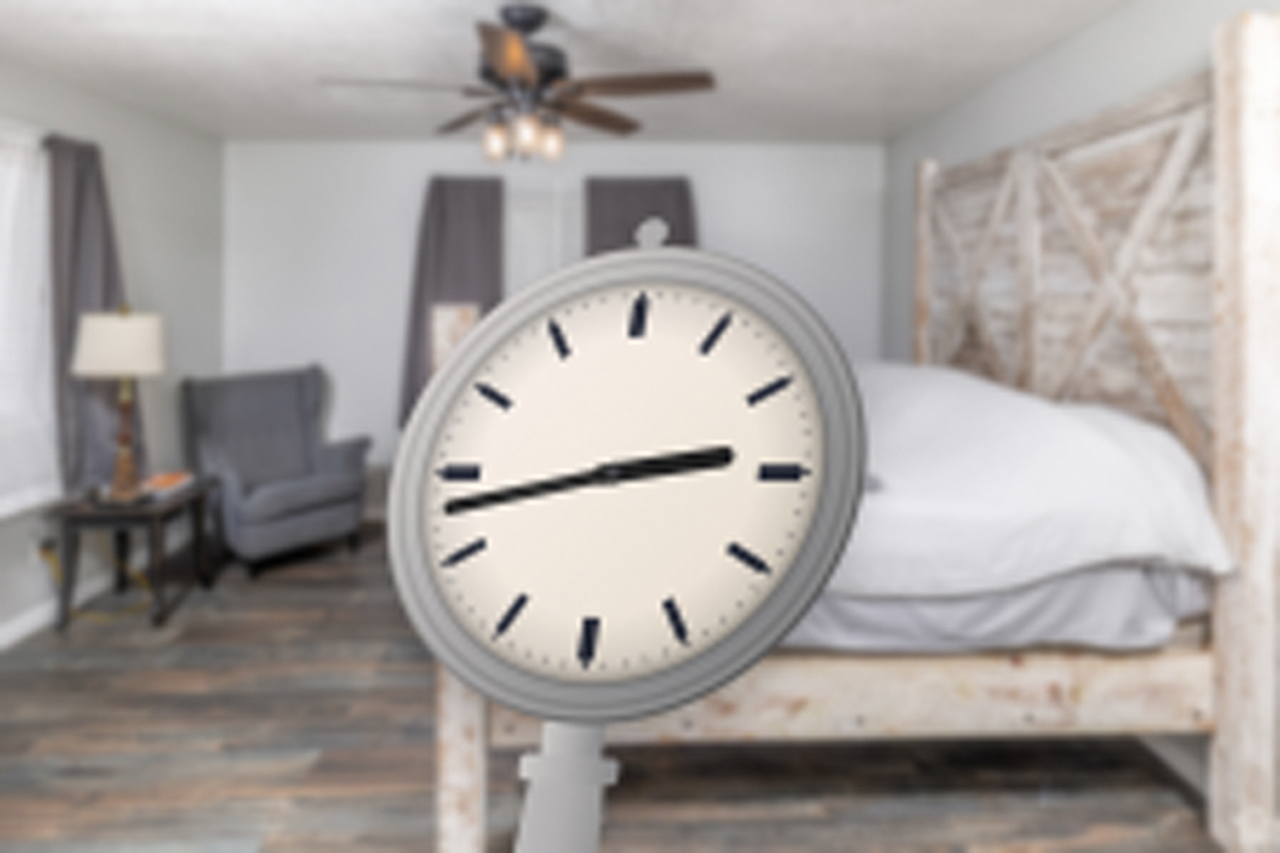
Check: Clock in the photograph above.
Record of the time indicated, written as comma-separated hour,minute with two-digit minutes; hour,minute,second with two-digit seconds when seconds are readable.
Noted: 2,43
